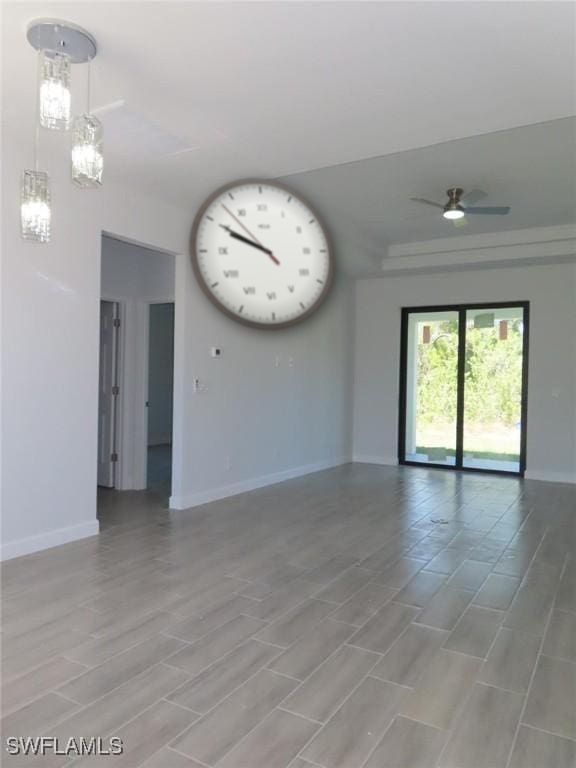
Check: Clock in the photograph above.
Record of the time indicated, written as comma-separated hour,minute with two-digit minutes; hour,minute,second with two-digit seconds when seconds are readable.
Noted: 9,49,53
